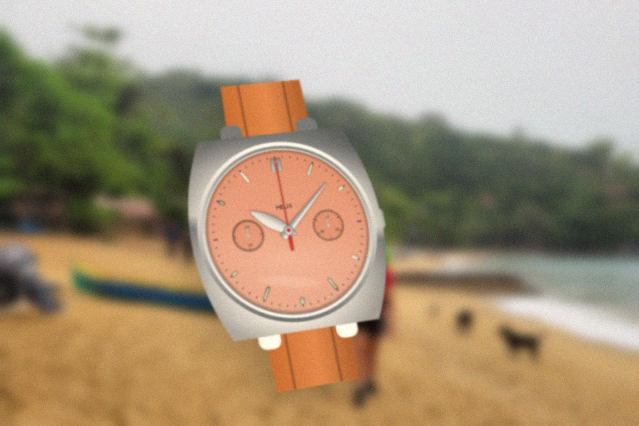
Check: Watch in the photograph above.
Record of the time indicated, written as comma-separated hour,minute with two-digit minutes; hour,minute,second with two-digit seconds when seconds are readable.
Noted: 10,08
